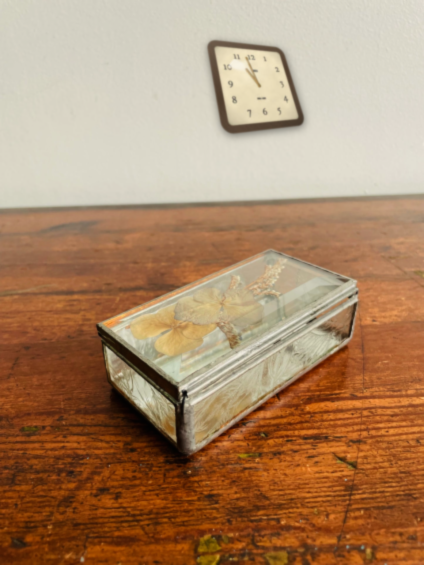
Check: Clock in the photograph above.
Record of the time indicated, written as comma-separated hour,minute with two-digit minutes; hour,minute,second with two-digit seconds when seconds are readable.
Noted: 10,58
